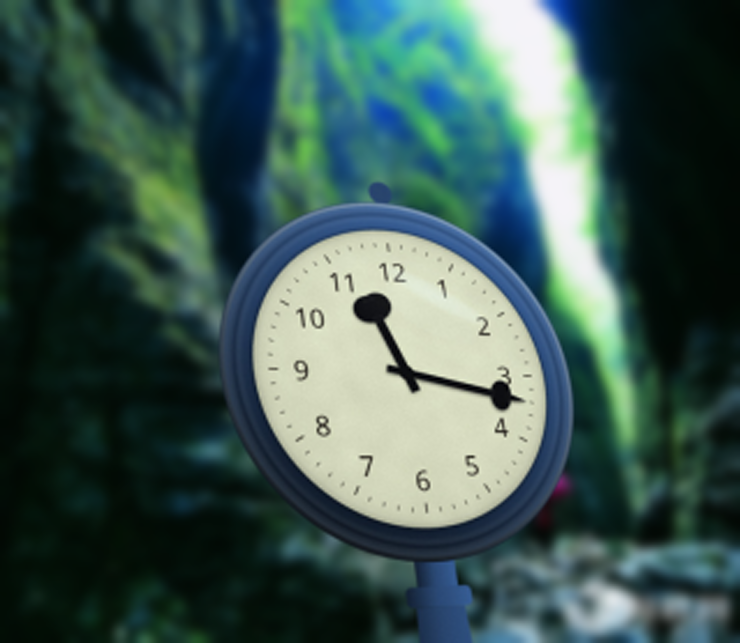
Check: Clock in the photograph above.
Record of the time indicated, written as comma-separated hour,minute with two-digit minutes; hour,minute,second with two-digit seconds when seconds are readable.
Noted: 11,17
